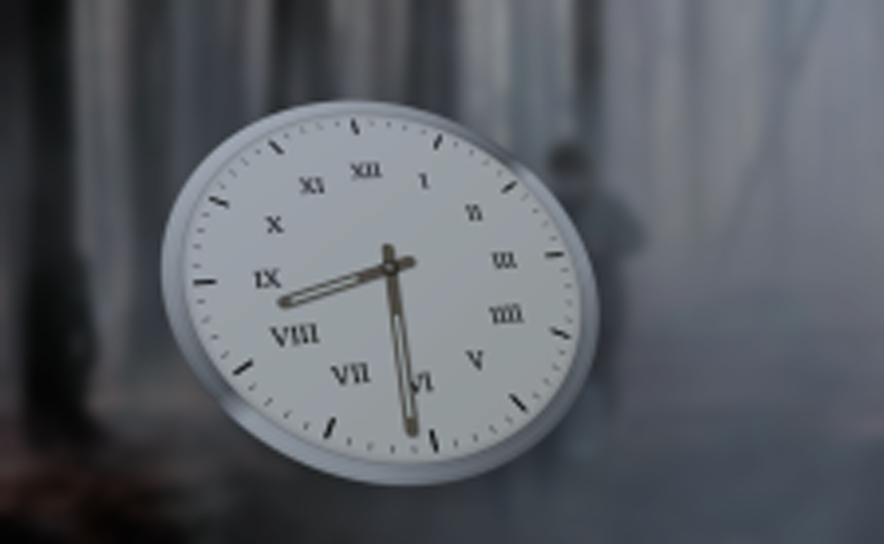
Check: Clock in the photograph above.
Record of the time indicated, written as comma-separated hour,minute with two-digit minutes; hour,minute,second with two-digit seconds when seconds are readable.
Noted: 8,31
